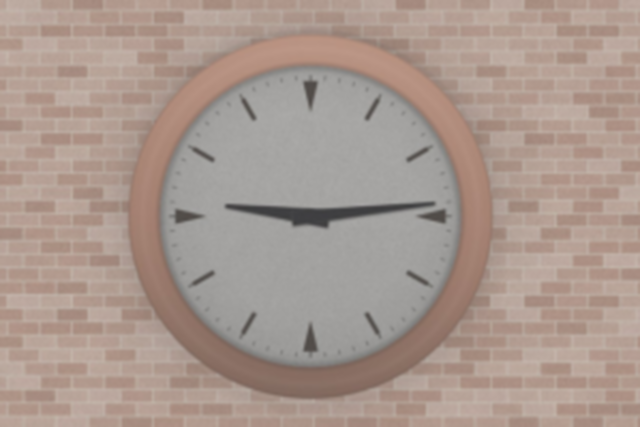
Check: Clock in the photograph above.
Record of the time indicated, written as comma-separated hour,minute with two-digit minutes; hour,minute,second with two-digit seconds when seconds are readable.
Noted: 9,14
